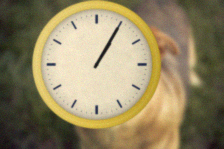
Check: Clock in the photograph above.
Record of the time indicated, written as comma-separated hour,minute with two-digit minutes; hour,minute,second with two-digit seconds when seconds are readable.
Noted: 1,05
